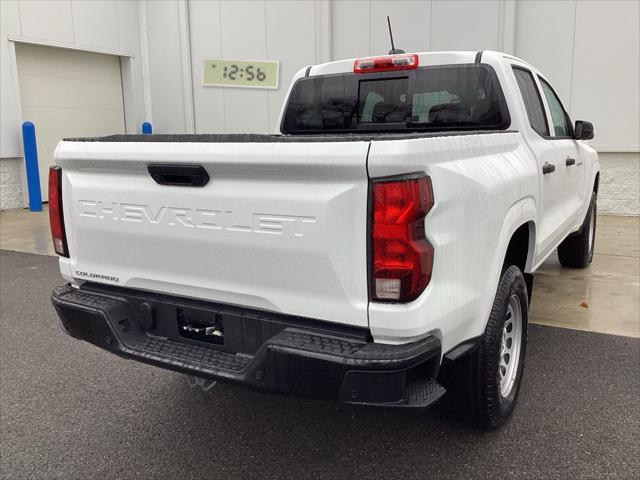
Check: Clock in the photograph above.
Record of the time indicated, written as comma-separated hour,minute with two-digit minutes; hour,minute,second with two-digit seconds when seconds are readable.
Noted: 12,56
